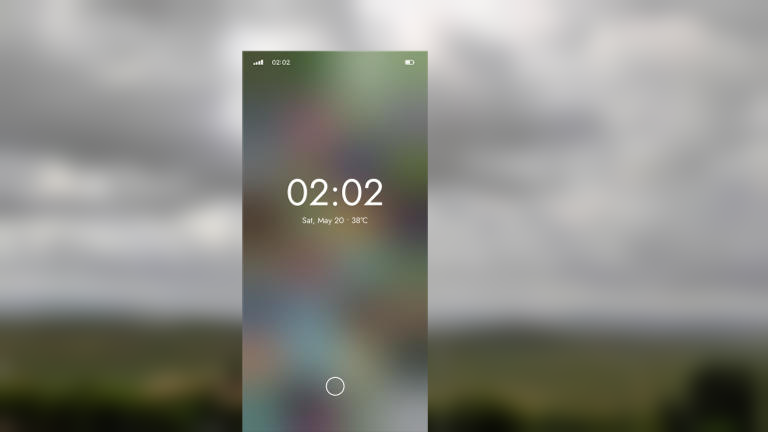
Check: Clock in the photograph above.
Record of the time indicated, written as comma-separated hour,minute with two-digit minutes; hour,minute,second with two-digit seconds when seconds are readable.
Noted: 2,02
